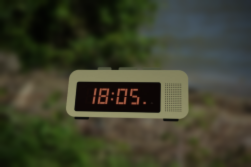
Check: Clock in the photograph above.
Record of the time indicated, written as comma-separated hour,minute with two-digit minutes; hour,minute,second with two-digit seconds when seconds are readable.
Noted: 18,05
